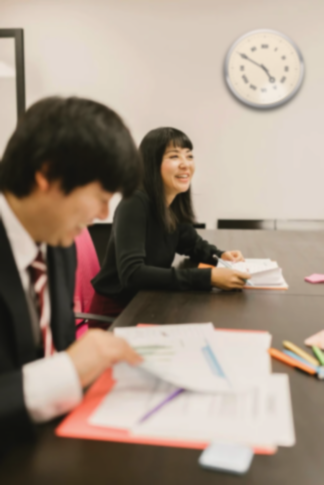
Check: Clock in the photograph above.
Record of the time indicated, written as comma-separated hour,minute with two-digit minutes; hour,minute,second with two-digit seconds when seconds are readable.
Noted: 4,50
